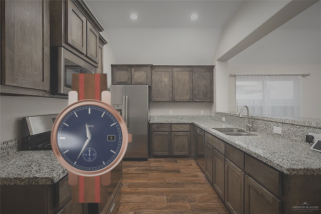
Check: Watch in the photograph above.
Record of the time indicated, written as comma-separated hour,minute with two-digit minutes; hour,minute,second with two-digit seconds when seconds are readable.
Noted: 11,35
